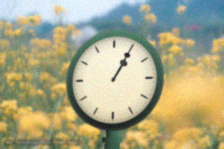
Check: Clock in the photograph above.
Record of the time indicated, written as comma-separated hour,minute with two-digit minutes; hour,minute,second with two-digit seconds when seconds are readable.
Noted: 1,05
